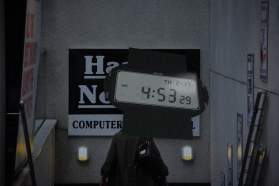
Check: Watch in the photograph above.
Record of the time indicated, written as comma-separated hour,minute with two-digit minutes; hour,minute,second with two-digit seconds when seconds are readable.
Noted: 4,53,29
